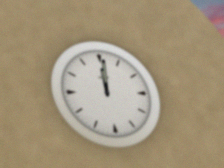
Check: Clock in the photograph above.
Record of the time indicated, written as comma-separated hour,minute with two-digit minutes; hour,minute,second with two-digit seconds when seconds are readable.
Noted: 12,01
